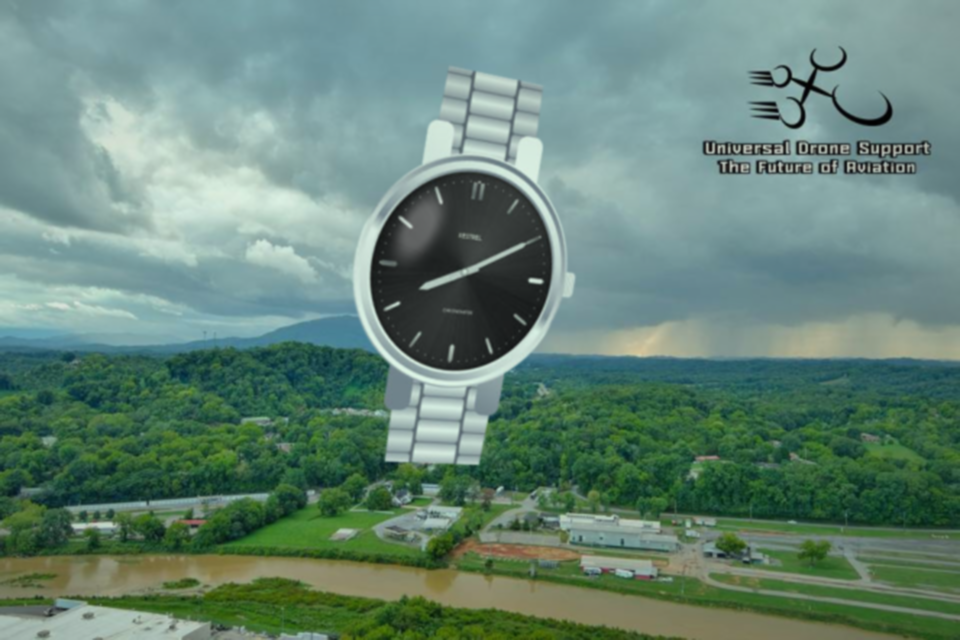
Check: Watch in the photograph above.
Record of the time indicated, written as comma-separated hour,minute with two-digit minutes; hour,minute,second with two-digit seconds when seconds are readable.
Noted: 8,10
